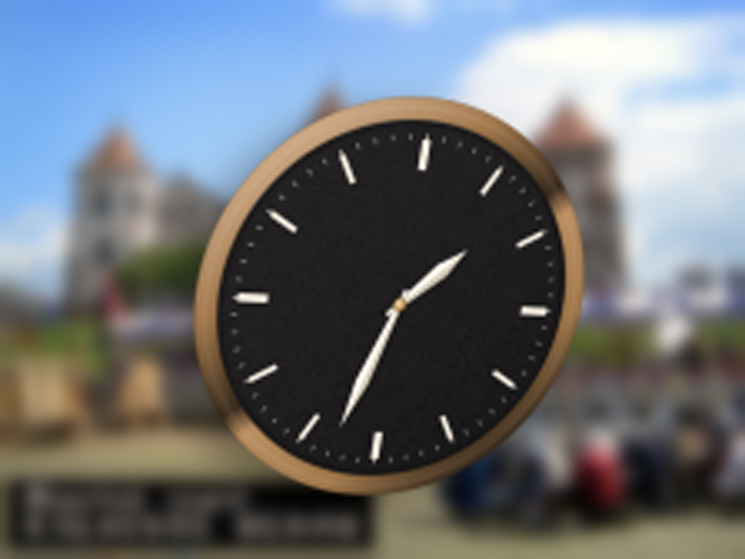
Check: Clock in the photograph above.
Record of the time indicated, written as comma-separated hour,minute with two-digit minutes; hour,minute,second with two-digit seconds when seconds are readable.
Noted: 1,33
